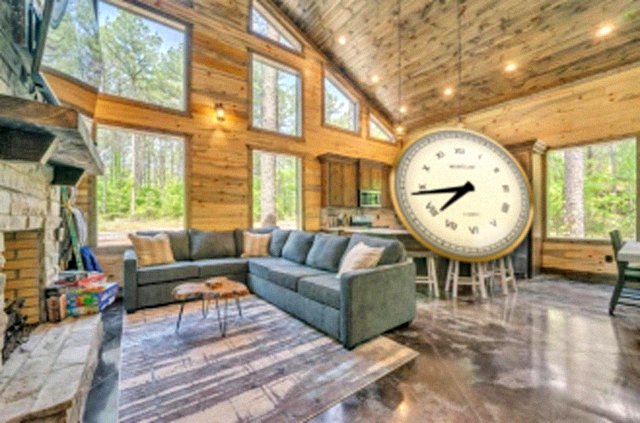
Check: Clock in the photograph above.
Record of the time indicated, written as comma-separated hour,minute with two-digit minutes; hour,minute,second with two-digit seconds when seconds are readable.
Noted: 7,44
